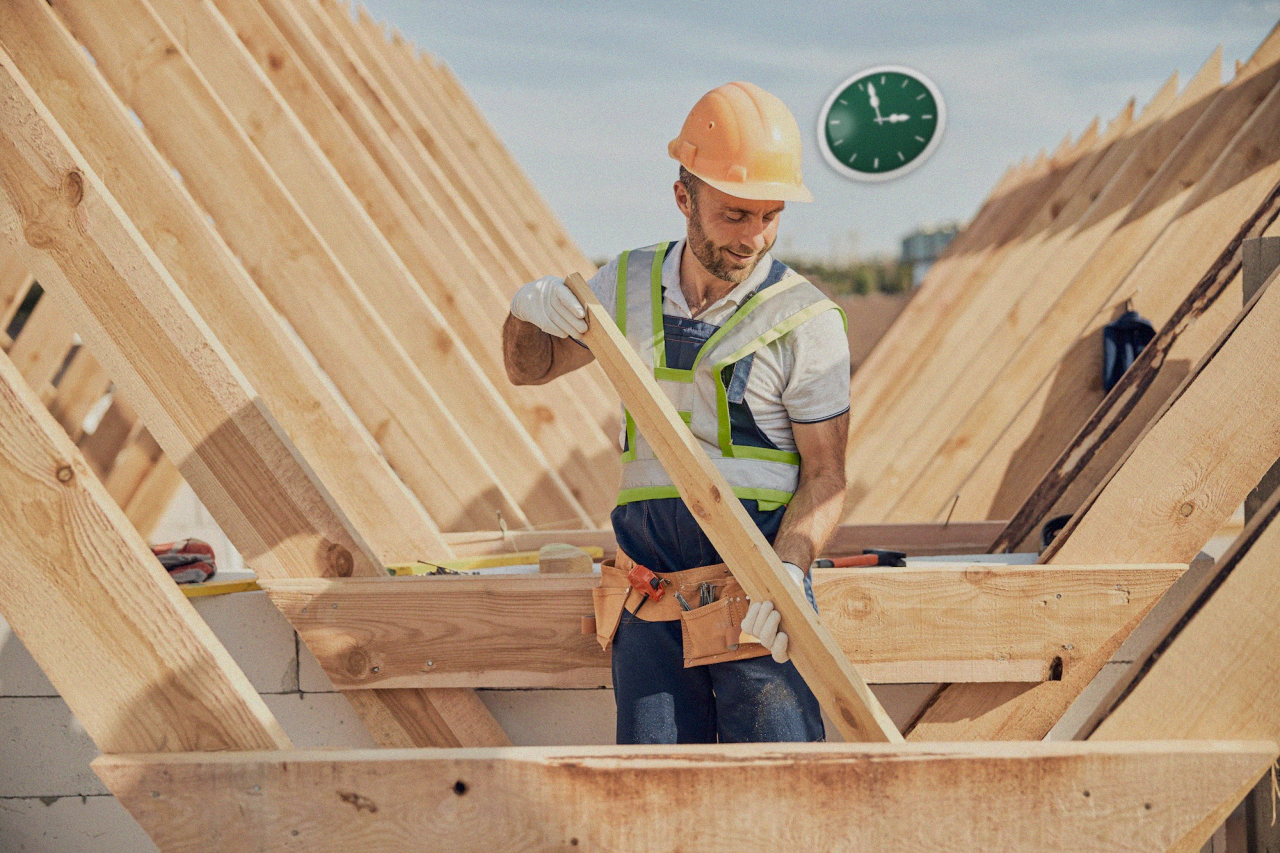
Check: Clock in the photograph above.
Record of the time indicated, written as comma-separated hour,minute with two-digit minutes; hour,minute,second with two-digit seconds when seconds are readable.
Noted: 2,57
